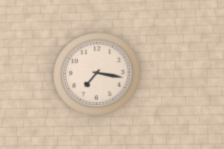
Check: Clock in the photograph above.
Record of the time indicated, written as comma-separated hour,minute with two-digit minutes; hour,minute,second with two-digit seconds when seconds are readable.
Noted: 7,17
